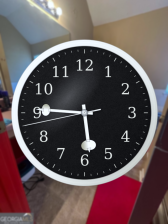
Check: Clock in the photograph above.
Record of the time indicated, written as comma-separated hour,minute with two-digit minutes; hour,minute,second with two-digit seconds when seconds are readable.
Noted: 5,45,43
